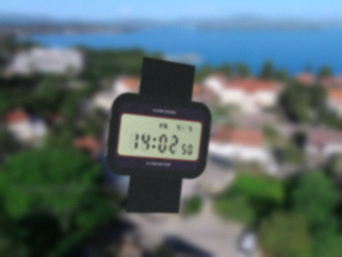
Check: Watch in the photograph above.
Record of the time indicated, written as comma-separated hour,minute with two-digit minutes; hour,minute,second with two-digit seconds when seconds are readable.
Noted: 14,02,50
